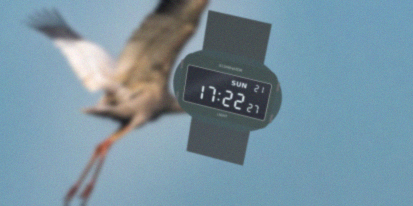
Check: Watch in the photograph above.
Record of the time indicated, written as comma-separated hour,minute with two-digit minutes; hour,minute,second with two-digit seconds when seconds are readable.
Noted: 17,22
